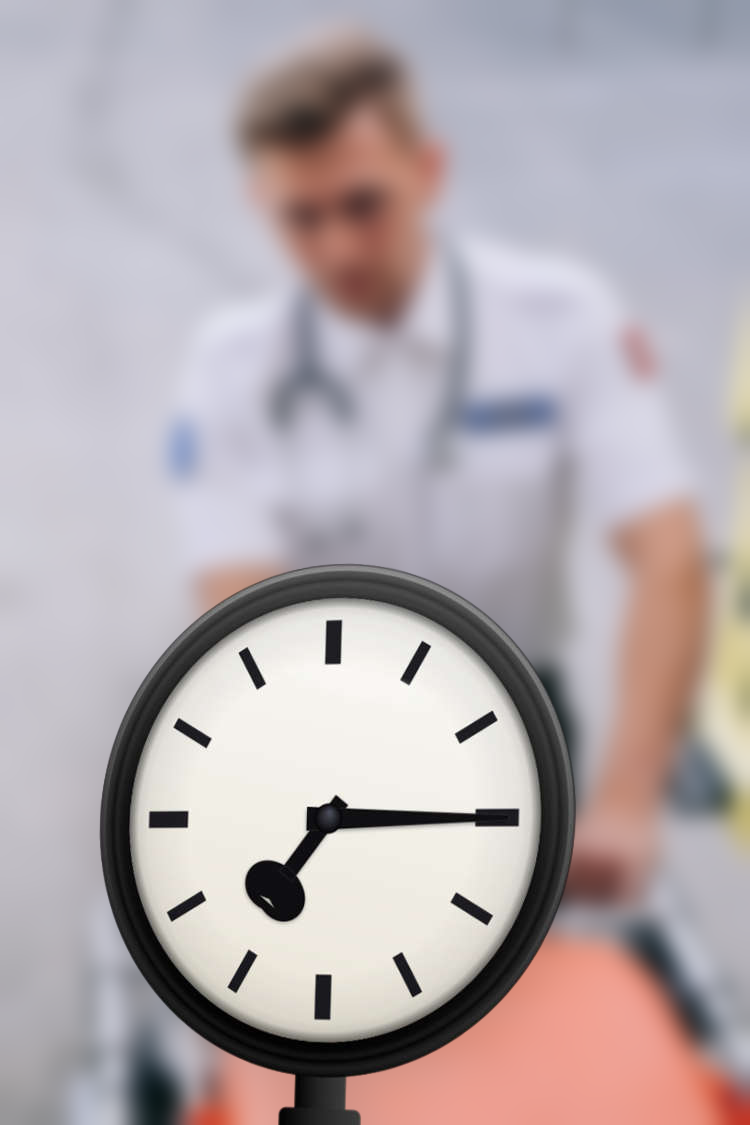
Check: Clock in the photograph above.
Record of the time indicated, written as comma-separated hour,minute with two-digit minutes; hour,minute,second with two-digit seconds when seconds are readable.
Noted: 7,15
